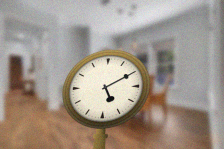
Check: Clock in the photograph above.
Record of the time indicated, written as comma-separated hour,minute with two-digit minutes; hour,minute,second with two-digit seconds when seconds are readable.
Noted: 5,10
